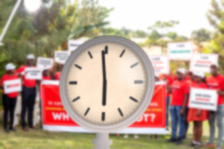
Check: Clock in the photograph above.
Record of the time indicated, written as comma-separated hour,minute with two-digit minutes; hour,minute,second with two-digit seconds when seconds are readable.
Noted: 5,59
